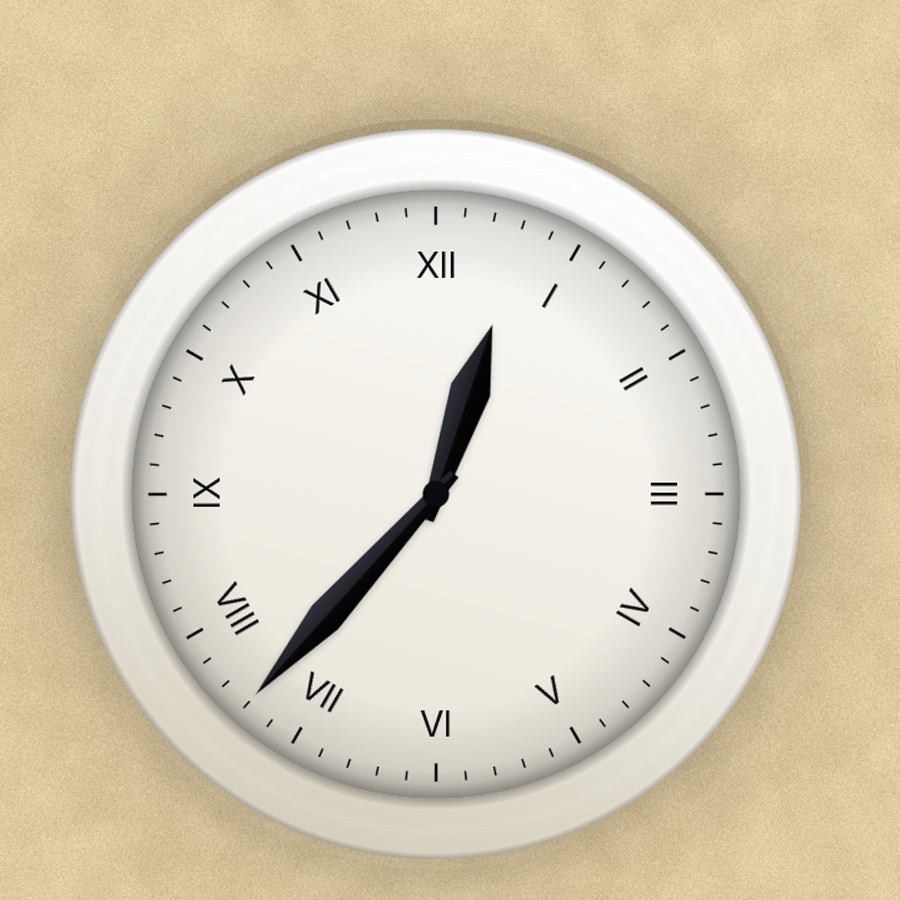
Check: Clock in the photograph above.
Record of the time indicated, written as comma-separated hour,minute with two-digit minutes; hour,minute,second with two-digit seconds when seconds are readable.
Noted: 12,37
